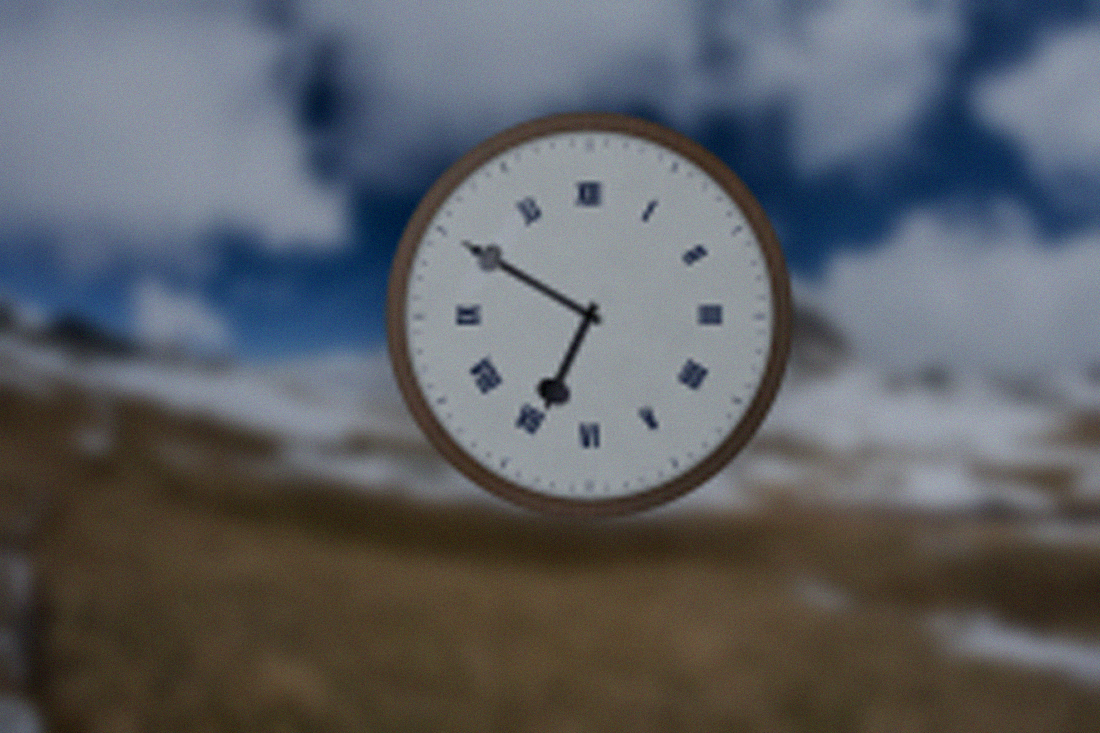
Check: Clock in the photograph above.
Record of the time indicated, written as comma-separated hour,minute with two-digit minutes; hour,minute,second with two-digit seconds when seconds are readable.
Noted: 6,50
